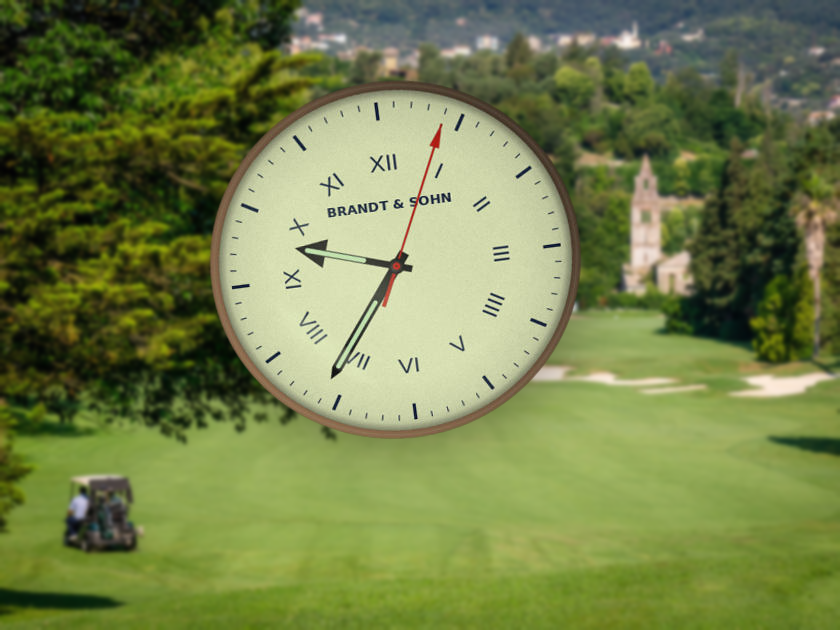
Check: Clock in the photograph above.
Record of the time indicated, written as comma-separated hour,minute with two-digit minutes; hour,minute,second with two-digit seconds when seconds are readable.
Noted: 9,36,04
